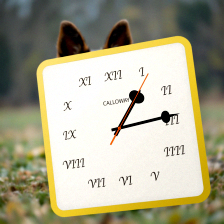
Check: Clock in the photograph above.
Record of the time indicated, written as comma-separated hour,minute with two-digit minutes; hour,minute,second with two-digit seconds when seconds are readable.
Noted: 1,14,06
